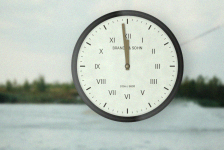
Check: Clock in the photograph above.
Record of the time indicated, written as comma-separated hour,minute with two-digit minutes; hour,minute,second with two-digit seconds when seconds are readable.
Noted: 11,59
